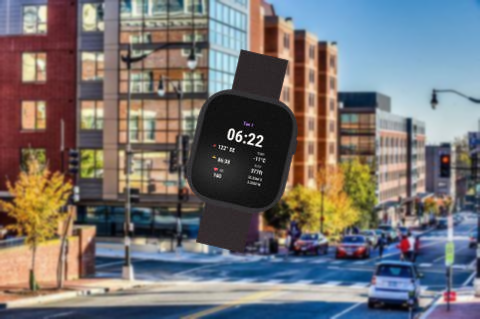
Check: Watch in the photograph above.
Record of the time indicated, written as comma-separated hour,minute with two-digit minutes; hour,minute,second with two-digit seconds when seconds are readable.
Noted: 6,22
